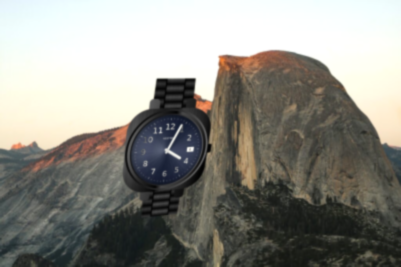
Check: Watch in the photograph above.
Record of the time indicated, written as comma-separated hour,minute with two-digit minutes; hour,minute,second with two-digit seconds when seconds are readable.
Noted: 4,04
